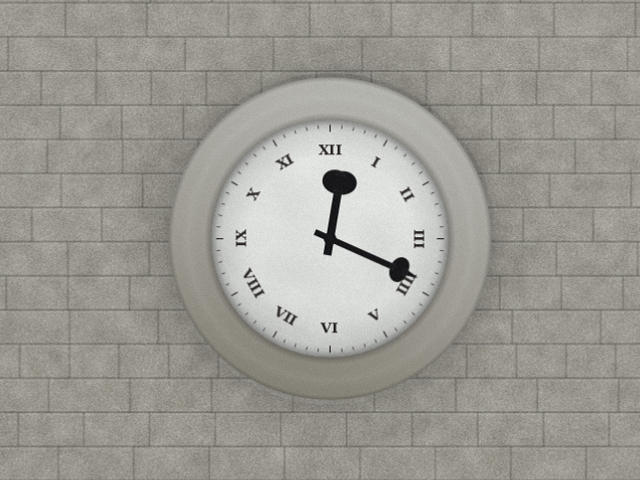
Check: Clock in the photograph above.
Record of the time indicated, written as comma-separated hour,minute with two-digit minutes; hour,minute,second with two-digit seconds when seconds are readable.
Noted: 12,19
